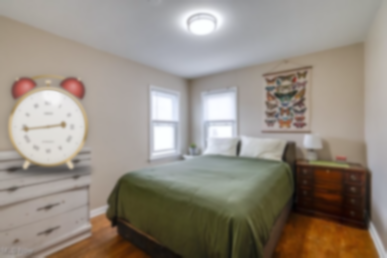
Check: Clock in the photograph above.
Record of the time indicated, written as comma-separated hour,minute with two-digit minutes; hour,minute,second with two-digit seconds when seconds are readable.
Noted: 2,44
